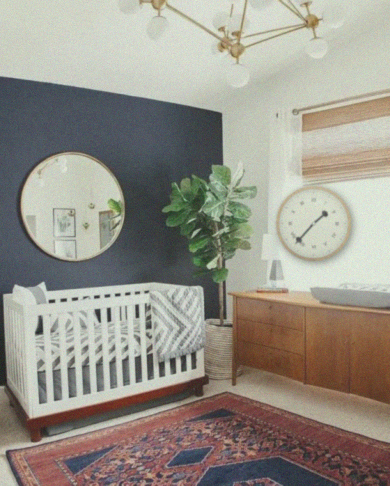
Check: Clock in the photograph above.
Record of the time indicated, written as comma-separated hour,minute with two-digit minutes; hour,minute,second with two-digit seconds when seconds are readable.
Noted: 1,37
